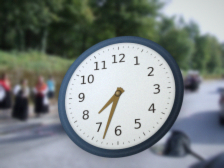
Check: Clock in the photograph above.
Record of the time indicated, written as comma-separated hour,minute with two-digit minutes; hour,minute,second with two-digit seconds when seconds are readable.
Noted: 7,33
